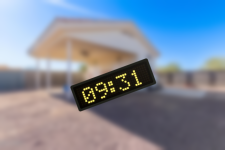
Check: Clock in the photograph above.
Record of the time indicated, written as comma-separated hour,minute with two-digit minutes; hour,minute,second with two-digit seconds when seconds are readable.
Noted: 9,31
